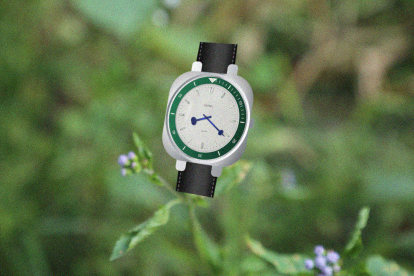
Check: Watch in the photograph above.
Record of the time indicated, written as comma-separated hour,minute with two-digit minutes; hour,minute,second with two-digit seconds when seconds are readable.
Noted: 8,21
